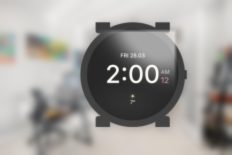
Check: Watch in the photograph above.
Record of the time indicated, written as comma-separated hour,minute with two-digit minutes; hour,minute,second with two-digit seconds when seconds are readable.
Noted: 2,00
